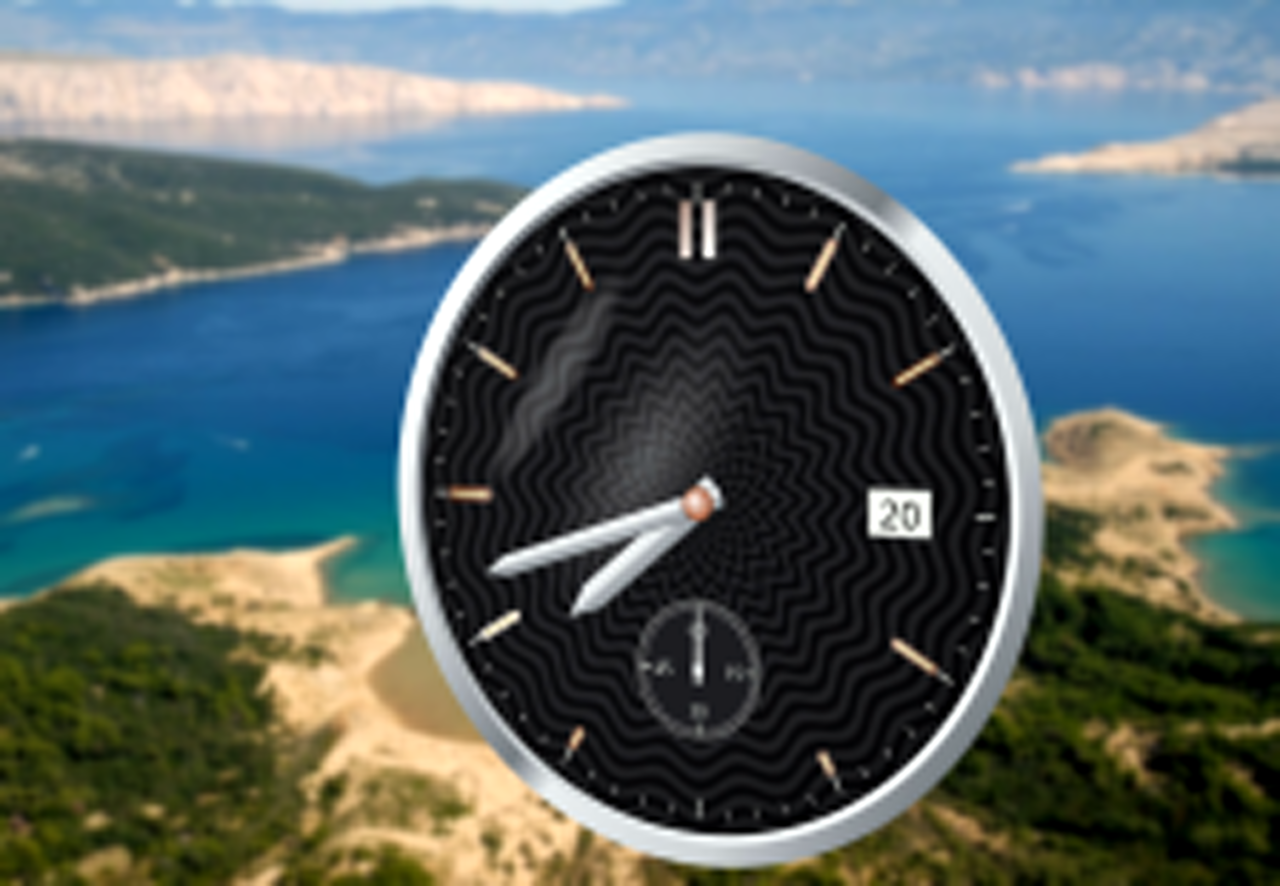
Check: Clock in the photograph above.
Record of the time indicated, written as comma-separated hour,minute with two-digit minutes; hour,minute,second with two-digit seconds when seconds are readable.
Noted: 7,42
